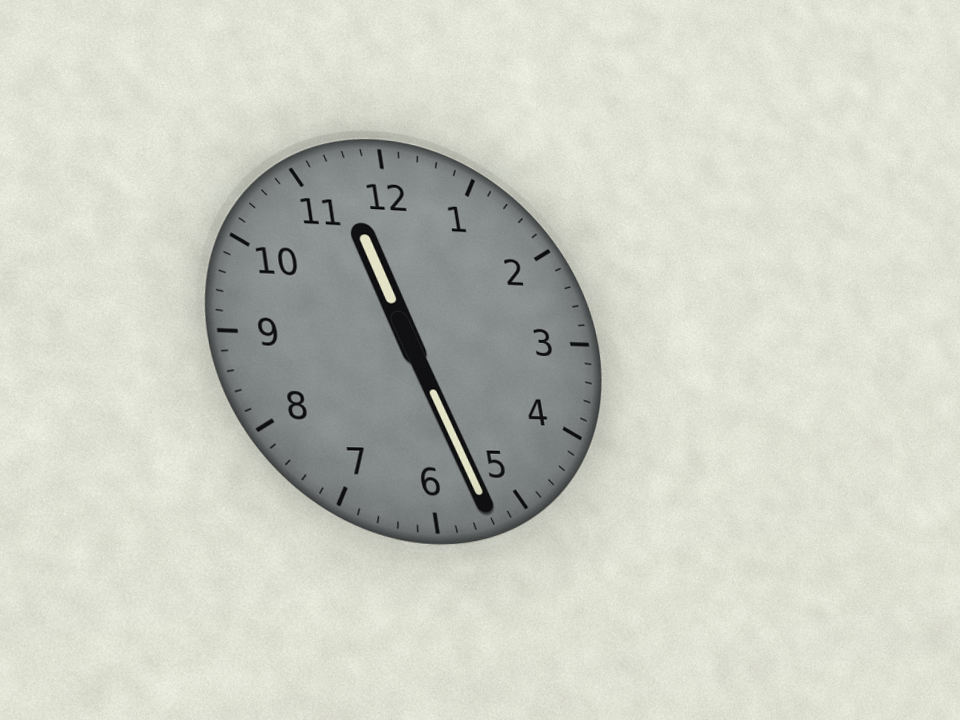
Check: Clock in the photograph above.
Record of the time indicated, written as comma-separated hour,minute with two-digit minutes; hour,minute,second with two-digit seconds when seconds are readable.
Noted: 11,27
